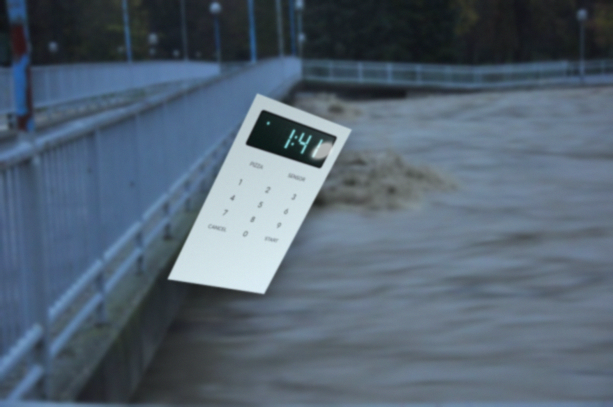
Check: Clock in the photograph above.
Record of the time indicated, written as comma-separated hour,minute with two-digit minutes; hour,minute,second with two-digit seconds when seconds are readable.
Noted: 1,41
